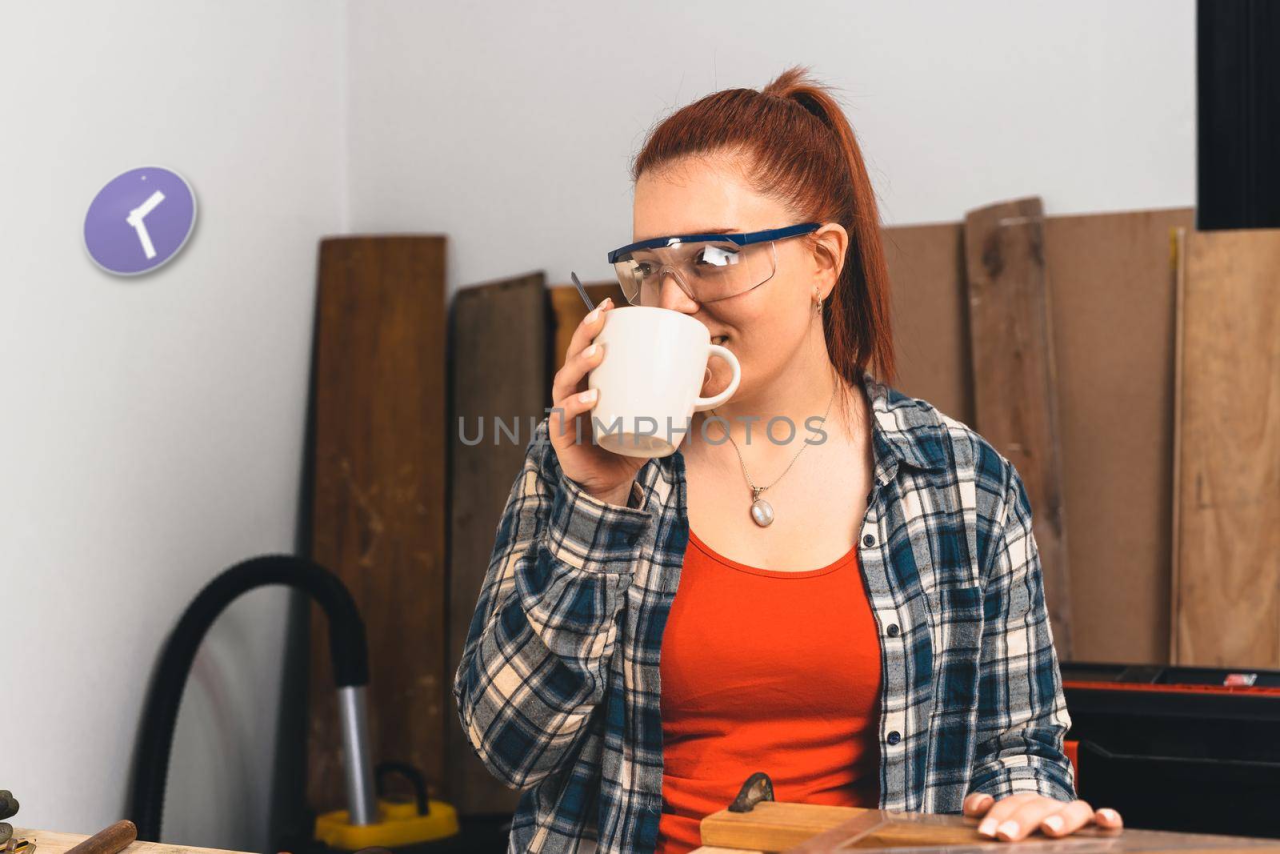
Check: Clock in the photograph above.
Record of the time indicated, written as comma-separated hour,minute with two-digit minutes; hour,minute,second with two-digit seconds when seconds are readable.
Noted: 1,25
